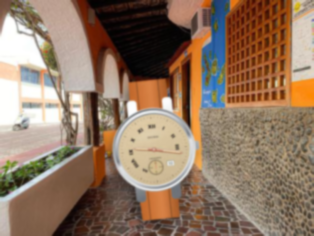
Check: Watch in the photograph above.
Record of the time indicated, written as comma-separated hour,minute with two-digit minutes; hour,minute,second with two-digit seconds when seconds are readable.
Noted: 9,17
